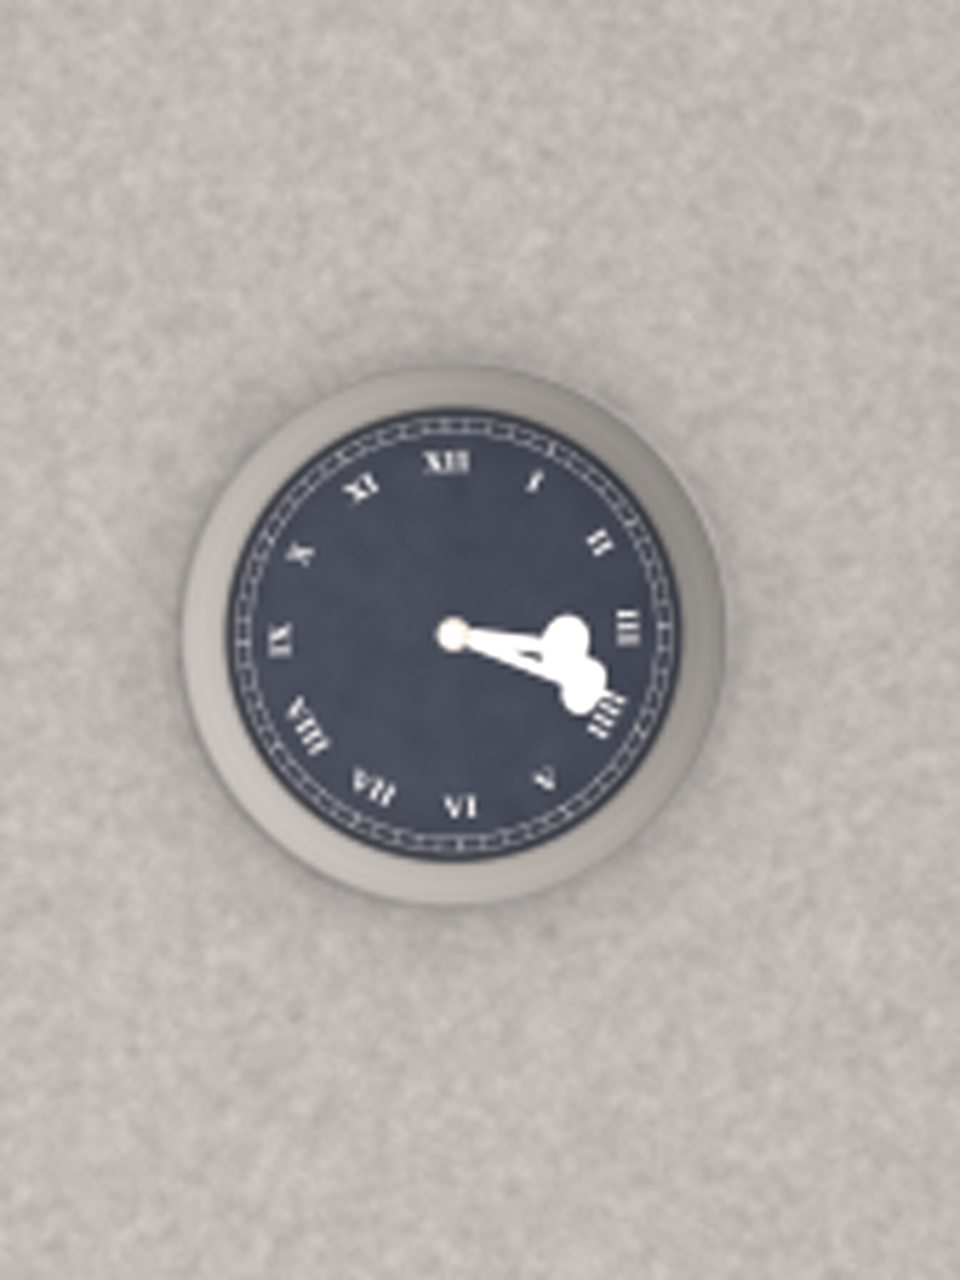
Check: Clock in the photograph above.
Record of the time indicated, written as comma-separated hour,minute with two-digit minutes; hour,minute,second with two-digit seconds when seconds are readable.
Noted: 3,19
